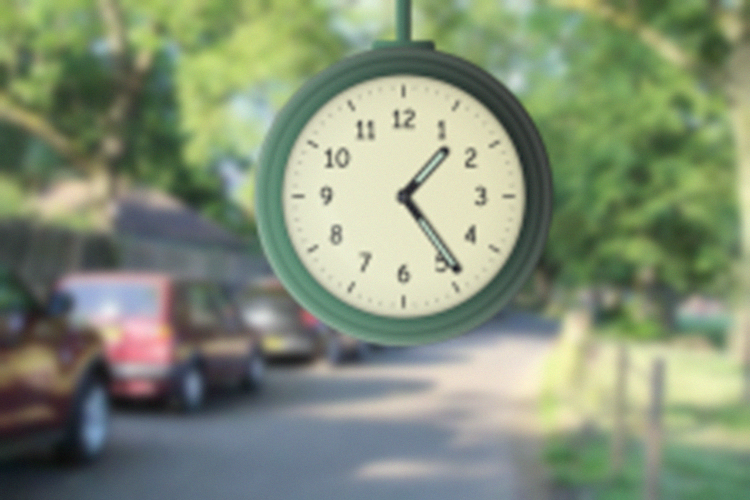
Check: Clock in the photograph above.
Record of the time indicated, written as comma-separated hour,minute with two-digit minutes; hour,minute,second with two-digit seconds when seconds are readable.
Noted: 1,24
